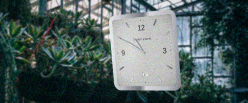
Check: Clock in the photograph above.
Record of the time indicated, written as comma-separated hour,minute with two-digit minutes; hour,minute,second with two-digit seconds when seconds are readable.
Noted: 10,50
